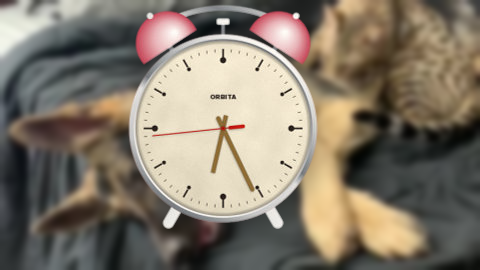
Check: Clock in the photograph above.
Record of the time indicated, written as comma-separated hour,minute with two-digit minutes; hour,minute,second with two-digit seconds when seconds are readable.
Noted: 6,25,44
